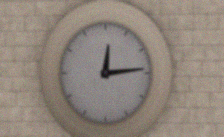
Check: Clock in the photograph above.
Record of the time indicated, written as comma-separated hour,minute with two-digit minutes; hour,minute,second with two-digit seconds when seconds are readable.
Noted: 12,14
